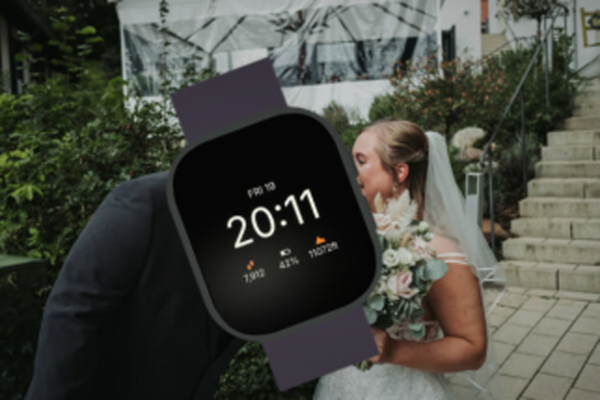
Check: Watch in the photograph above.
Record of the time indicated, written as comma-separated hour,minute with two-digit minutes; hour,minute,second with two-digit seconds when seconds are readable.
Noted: 20,11
